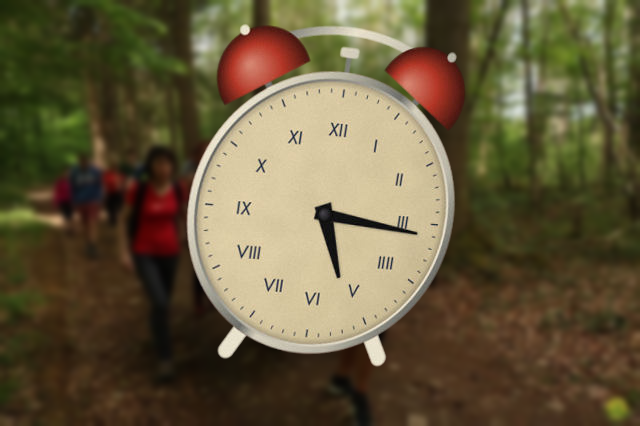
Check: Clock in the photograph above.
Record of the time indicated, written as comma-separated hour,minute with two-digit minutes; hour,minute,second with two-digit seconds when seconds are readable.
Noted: 5,16
